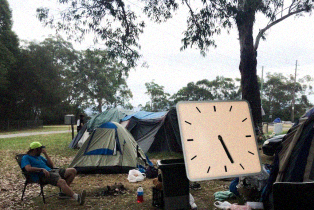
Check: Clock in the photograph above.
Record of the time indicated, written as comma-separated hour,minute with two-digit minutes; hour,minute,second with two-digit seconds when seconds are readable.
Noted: 5,27
